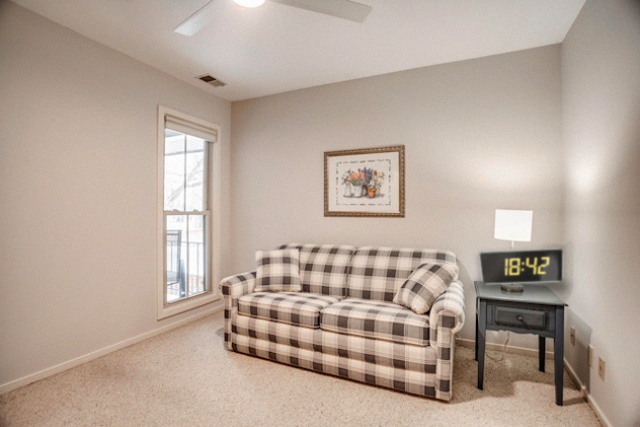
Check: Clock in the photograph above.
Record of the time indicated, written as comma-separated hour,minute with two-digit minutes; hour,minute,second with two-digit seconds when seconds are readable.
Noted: 18,42
